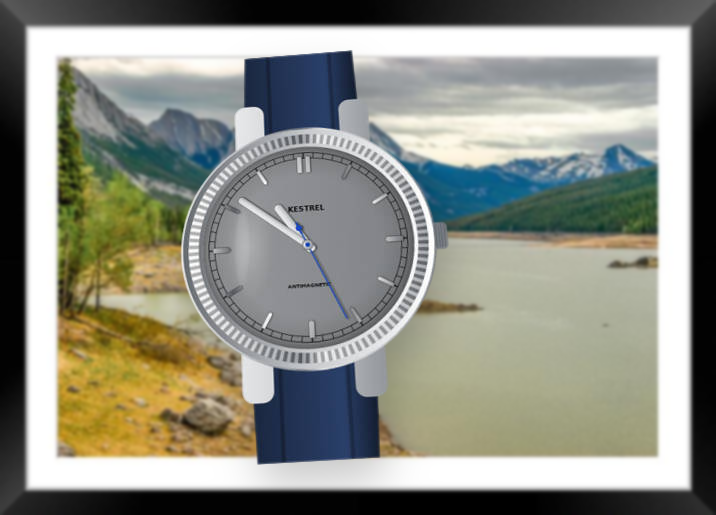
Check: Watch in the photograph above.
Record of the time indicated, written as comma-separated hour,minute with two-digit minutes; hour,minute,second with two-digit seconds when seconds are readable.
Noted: 10,51,26
